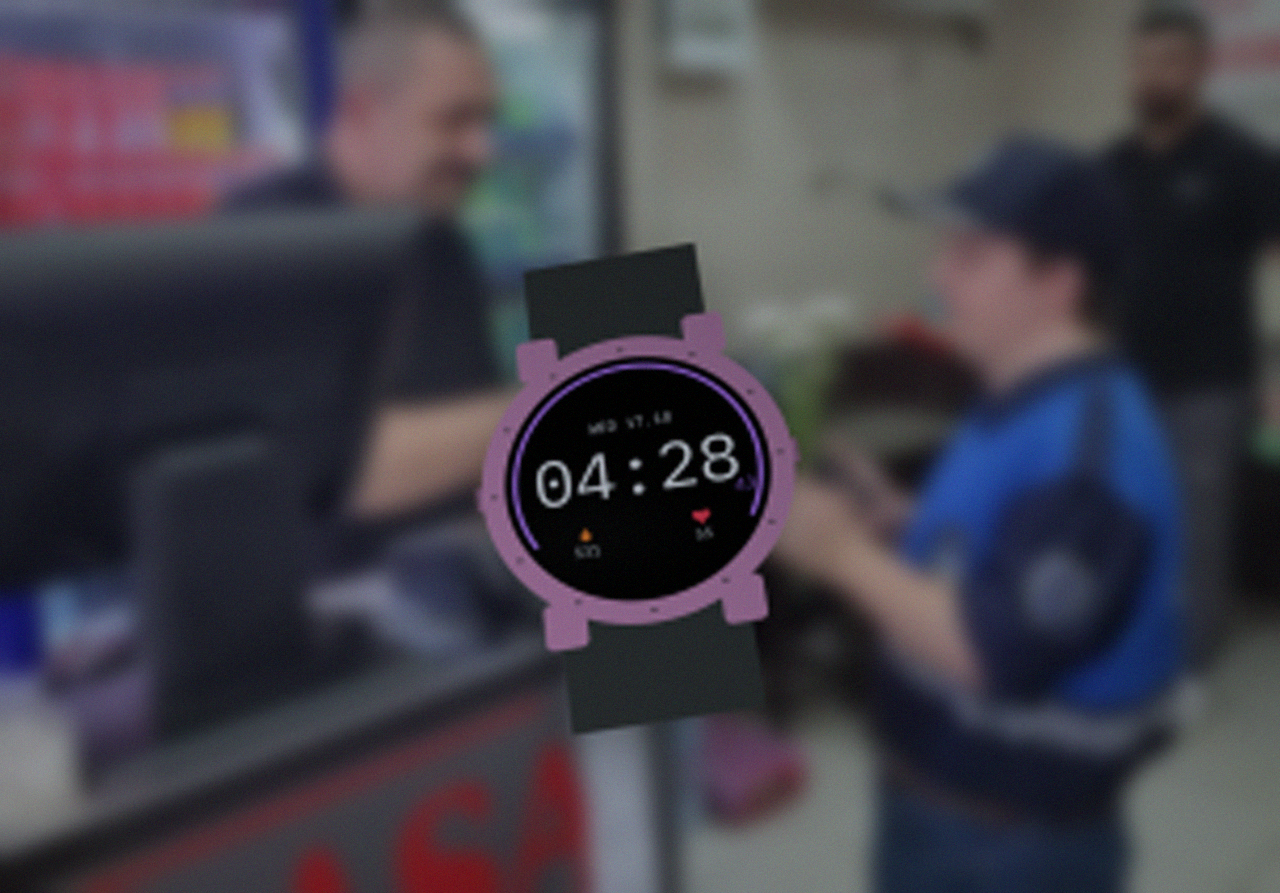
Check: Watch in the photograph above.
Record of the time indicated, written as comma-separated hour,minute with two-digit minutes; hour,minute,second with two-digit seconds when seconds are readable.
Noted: 4,28
